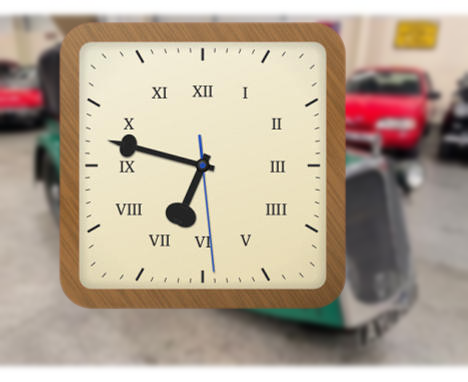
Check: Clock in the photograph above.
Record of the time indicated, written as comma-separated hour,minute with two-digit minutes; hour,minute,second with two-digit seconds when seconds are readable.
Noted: 6,47,29
